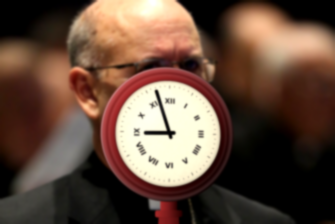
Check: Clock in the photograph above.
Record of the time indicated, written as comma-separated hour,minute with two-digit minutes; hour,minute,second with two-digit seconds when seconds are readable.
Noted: 8,57
